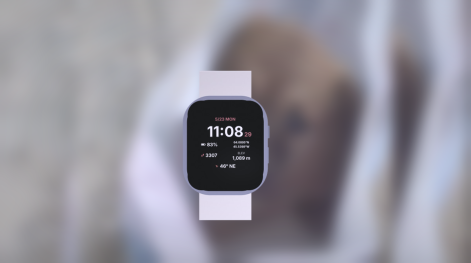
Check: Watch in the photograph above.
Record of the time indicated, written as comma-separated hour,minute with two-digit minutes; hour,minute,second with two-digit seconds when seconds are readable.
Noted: 11,08
